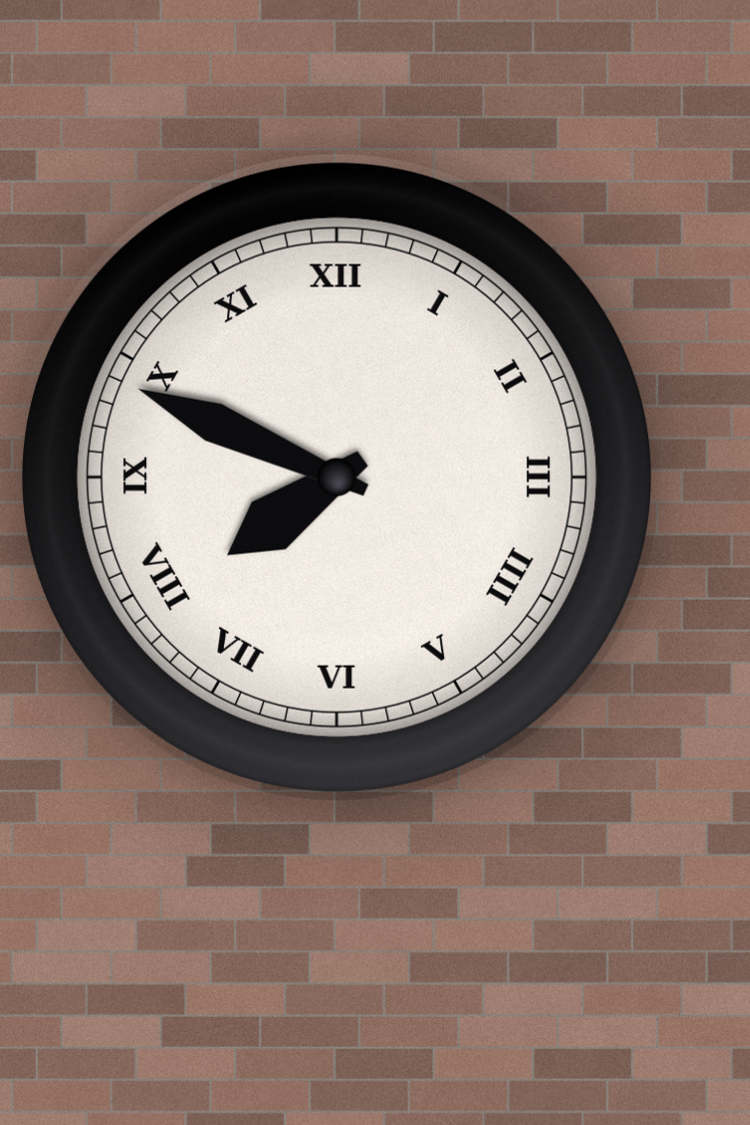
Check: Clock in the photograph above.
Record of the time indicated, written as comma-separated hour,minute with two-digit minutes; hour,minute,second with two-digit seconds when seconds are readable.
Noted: 7,49
